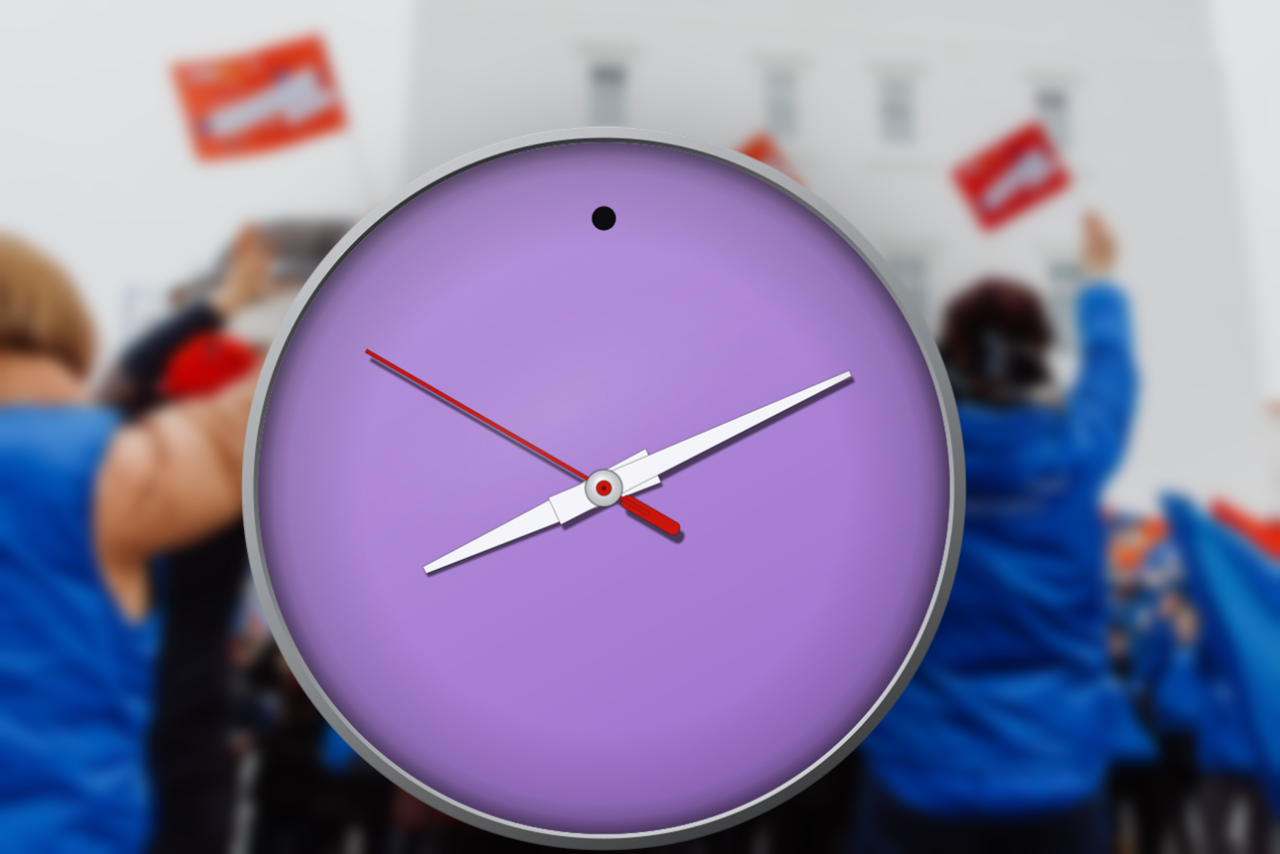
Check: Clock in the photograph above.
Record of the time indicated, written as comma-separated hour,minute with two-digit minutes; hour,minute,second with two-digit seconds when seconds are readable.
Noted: 8,10,50
